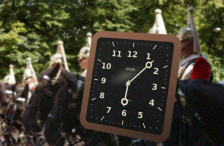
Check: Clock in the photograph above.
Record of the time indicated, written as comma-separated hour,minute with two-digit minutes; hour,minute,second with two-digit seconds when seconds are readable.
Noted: 6,07
